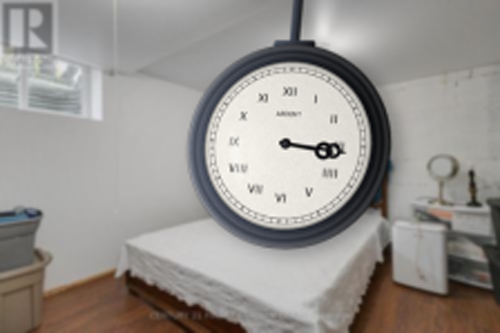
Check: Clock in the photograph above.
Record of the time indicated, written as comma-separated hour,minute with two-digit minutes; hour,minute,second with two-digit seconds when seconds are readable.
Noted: 3,16
